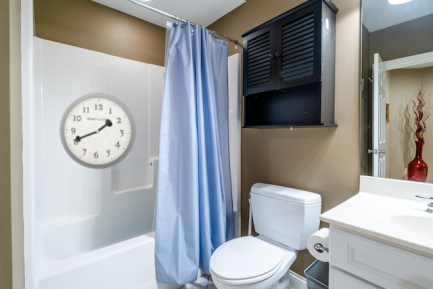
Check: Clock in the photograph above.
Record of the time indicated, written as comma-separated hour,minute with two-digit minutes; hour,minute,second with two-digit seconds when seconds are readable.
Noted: 1,41
